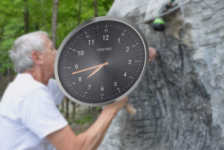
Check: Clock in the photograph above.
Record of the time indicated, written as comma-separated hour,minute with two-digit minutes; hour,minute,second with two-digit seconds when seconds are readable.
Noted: 7,43
